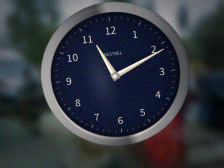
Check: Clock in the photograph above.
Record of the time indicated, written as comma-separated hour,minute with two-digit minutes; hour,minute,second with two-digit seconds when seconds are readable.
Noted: 11,11
